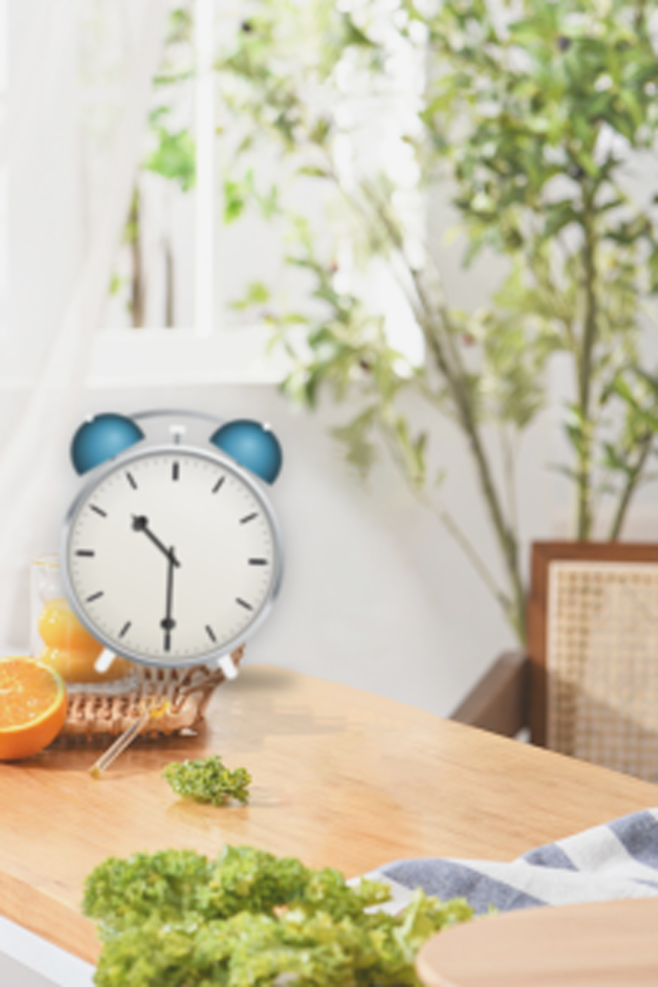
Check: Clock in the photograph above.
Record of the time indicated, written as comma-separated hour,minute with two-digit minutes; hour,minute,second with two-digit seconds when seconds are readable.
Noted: 10,30
